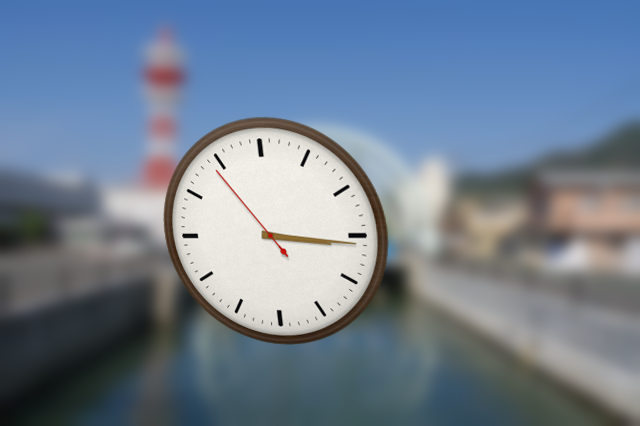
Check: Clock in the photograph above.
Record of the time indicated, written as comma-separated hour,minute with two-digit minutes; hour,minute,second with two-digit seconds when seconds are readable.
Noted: 3,15,54
